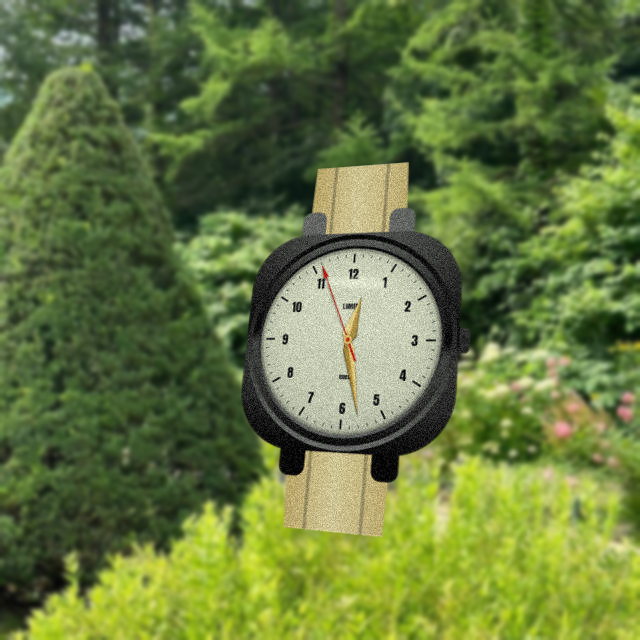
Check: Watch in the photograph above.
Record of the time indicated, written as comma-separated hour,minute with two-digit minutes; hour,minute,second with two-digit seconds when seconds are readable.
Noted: 12,27,56
